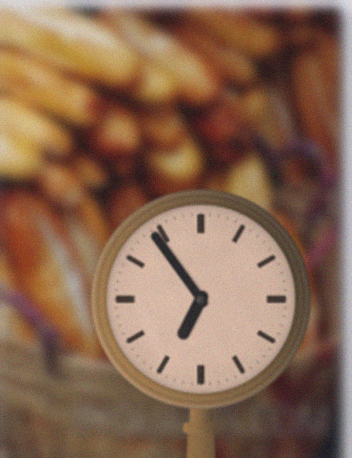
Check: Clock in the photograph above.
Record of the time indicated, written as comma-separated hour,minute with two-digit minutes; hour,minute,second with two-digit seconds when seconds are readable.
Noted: 6,54
